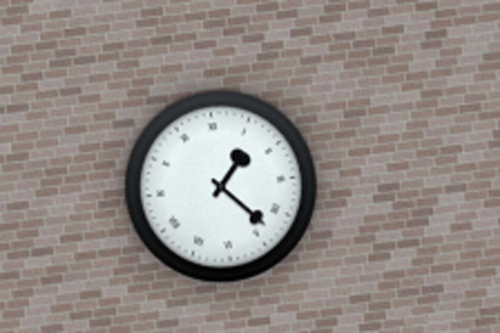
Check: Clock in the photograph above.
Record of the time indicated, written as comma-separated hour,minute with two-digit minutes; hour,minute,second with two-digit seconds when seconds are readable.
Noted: 1,23
